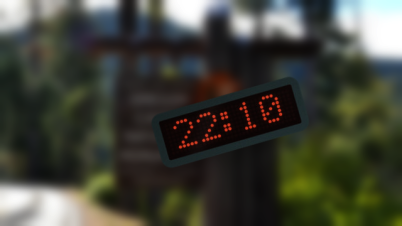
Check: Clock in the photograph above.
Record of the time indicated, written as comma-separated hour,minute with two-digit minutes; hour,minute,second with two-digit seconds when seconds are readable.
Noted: 22,10
